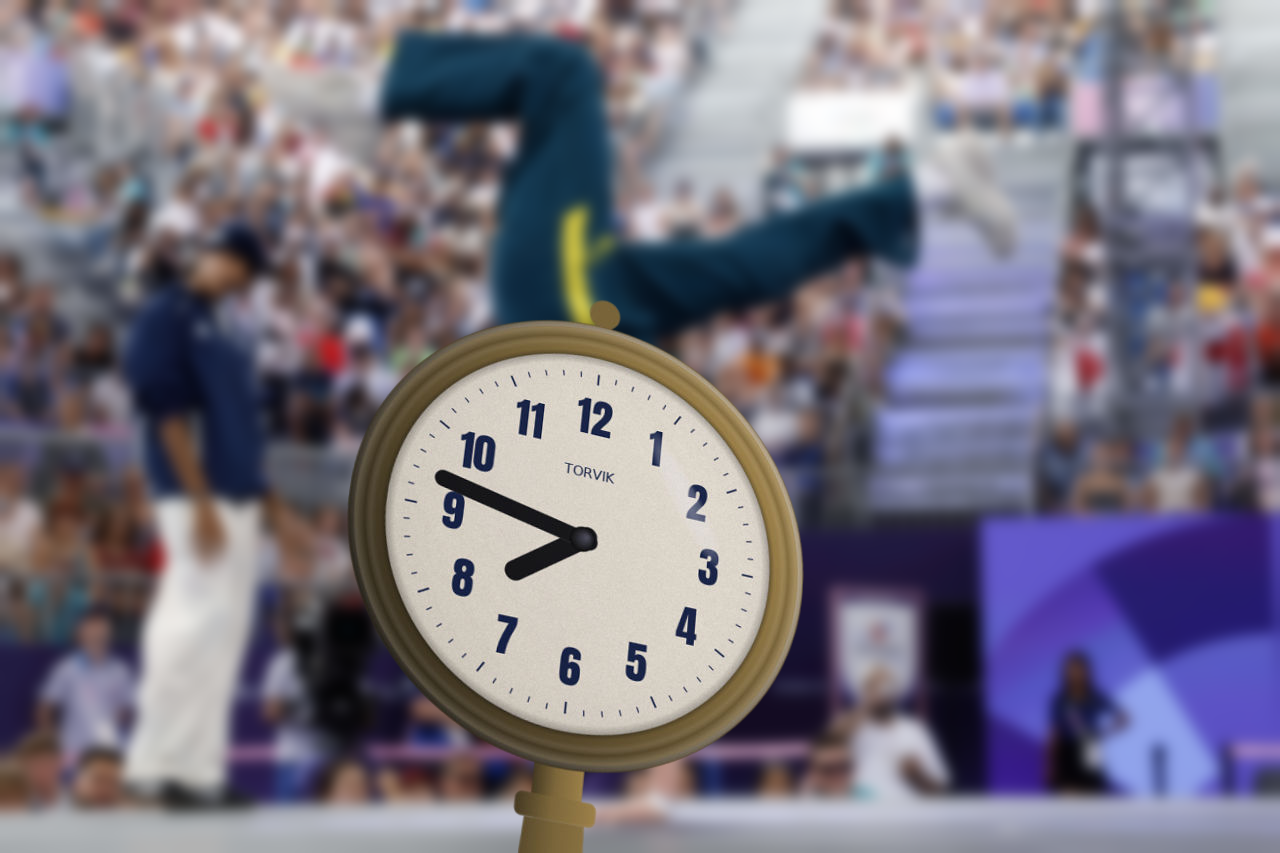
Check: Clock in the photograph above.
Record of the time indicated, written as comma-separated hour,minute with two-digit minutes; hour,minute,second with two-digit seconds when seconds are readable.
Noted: 7,47
